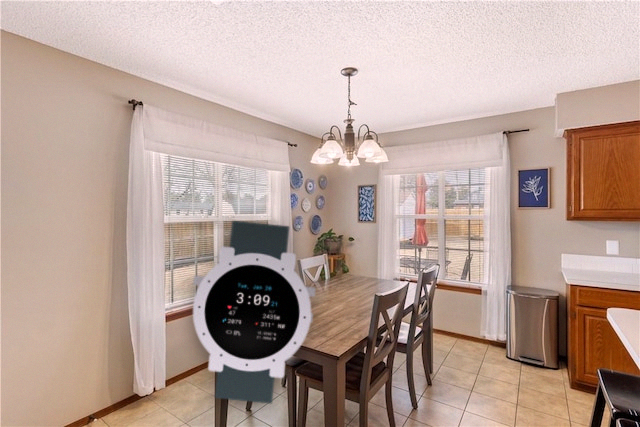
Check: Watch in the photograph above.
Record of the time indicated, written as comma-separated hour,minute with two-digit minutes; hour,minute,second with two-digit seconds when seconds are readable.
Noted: 3,09
